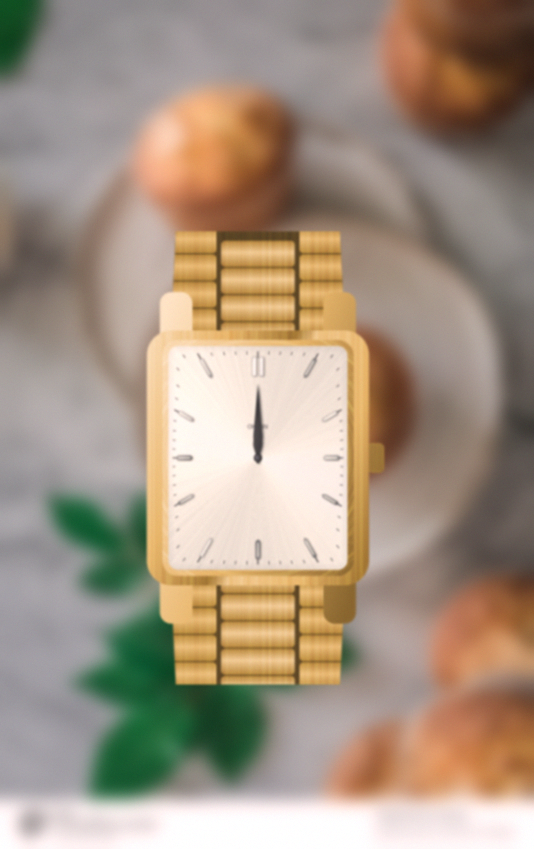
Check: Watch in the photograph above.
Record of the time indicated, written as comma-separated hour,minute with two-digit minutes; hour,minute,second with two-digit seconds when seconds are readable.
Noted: 12,00
